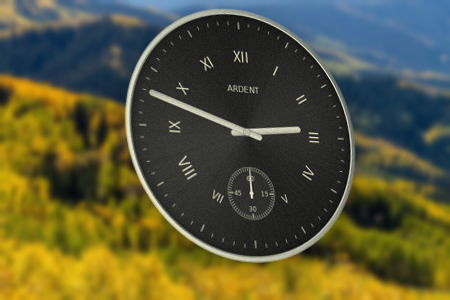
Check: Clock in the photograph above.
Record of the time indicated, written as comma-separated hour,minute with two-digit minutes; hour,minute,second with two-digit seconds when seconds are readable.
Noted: 2,48
